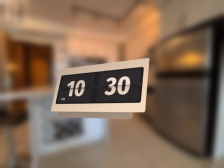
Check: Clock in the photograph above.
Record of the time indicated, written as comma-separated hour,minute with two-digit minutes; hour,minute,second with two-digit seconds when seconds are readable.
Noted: 10,30
